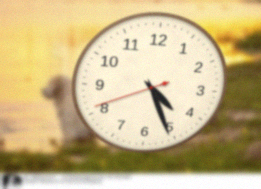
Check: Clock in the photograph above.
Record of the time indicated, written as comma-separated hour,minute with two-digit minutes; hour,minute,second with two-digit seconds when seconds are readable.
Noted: 4,25,41
